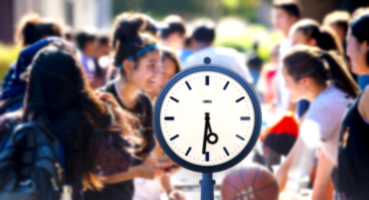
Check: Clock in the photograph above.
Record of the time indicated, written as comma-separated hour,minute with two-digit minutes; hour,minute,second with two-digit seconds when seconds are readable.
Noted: 5,31
